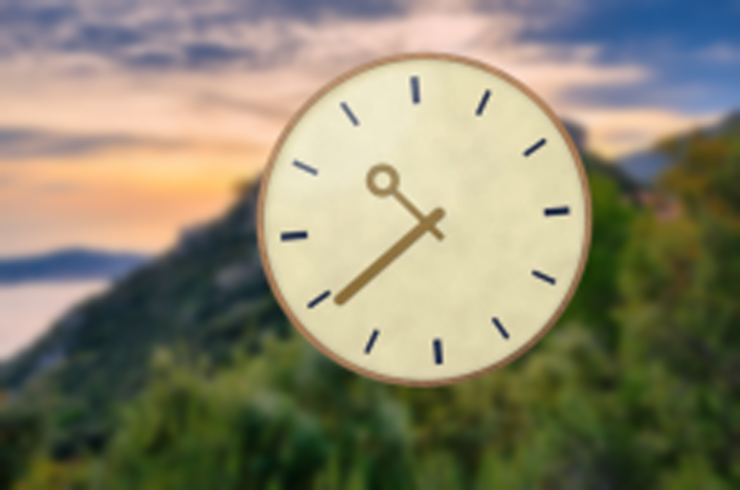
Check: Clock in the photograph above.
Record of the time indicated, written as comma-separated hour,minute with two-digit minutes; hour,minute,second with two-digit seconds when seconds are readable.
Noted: 10,39
